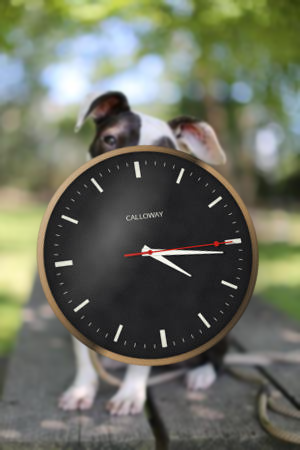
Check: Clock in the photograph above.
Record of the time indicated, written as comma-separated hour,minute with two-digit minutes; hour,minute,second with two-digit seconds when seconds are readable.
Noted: 4,16,15
